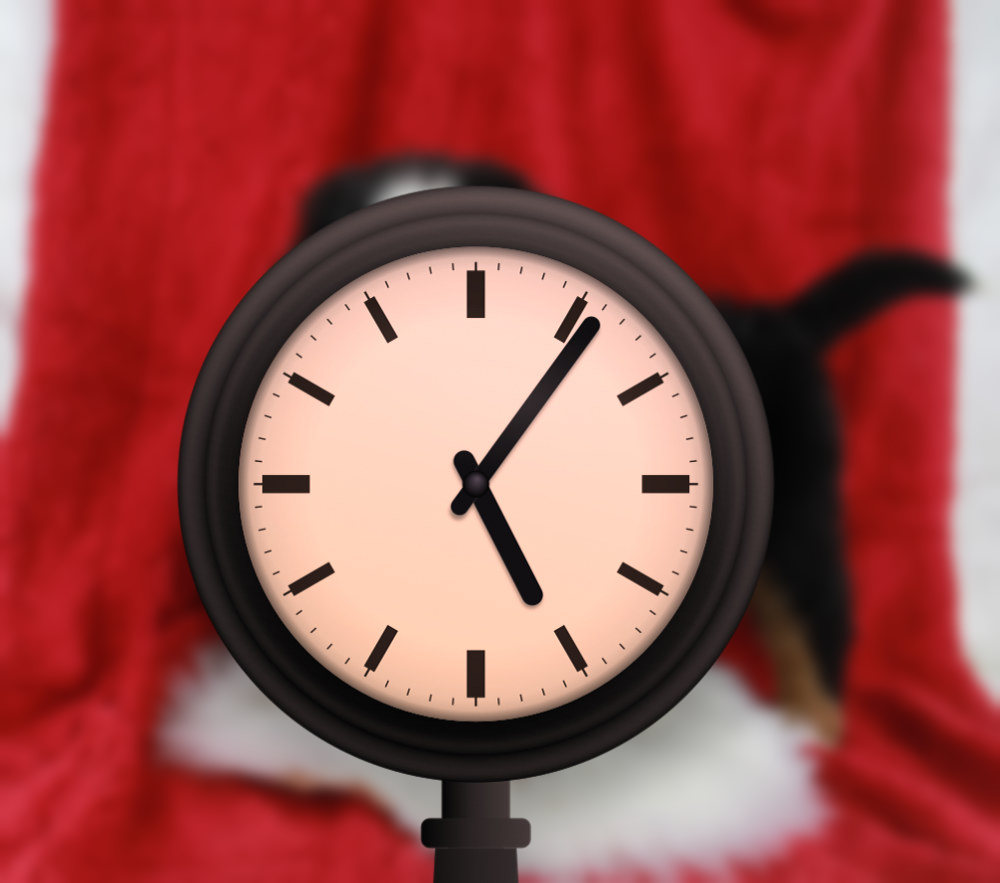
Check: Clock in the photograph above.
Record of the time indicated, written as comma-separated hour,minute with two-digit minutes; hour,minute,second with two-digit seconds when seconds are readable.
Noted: 5,06
